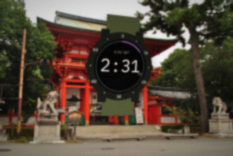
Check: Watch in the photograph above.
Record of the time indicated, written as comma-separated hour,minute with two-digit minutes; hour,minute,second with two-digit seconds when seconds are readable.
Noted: 2,31
